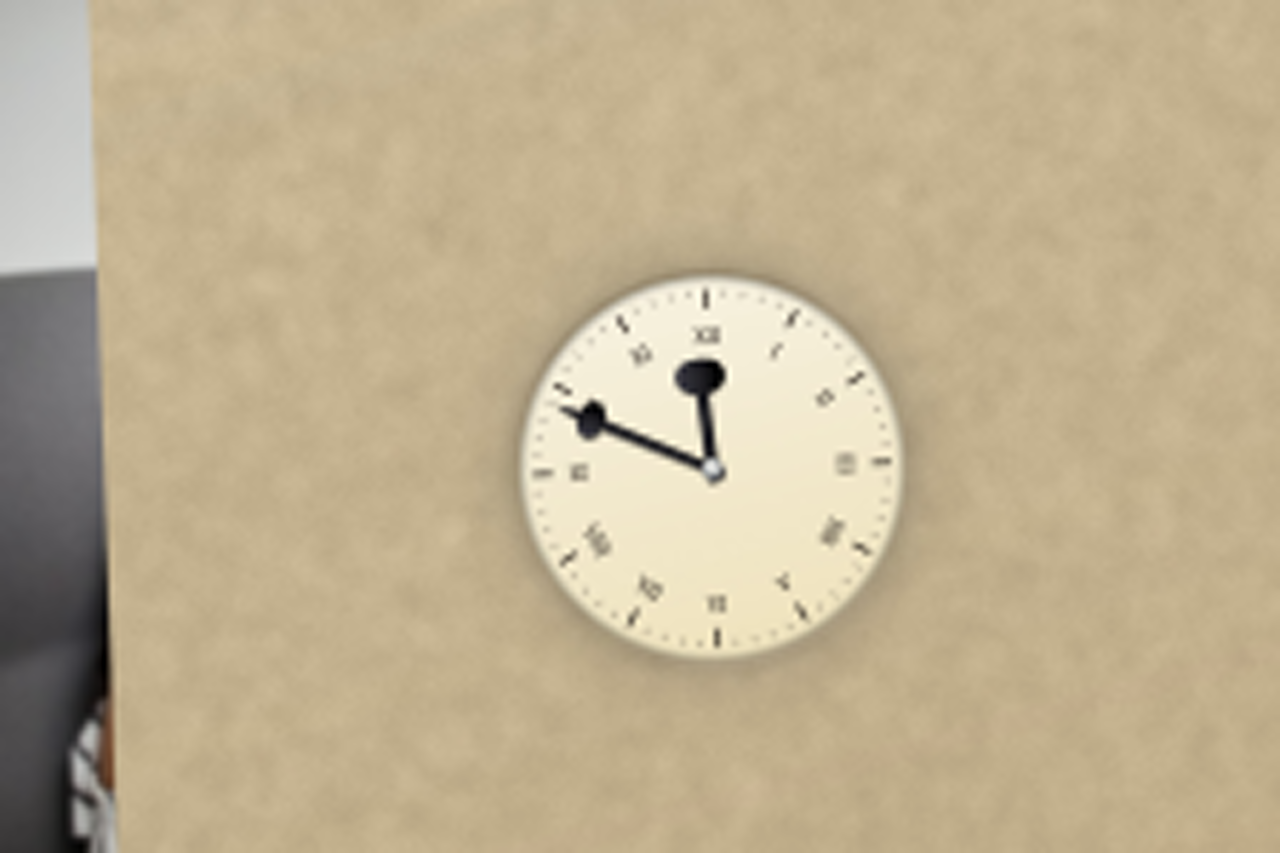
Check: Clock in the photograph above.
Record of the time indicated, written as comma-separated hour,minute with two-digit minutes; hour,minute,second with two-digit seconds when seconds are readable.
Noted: 11,49
